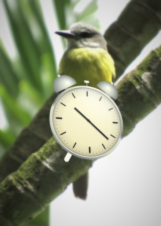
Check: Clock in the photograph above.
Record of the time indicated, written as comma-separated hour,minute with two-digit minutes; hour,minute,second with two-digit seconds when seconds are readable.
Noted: 10,22
